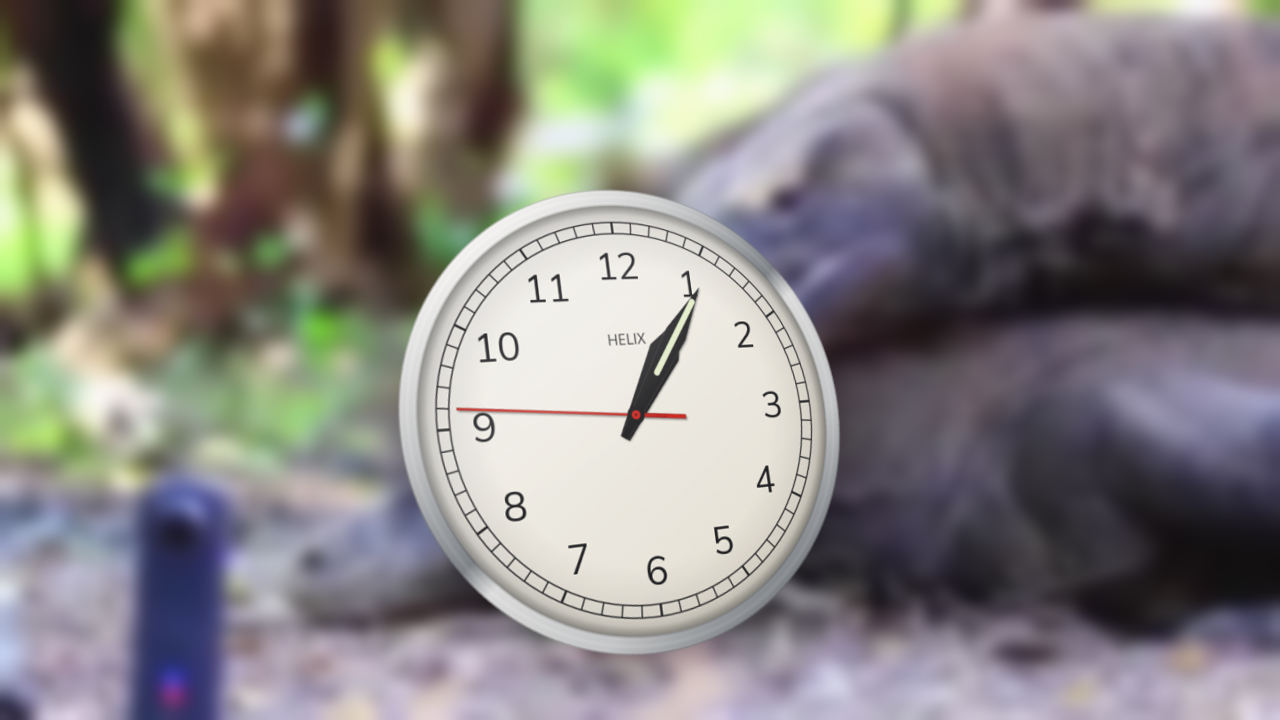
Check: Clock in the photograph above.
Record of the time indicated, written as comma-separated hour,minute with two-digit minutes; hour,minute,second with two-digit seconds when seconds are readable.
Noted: 1,05,46
